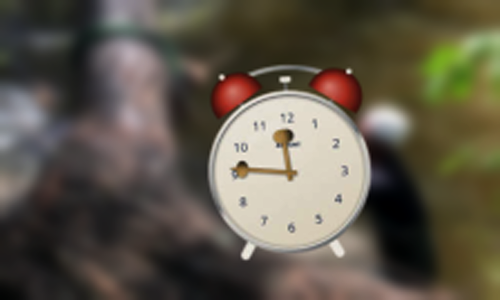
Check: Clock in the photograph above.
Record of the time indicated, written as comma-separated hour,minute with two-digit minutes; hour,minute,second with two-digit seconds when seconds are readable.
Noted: 11,46
